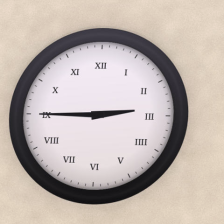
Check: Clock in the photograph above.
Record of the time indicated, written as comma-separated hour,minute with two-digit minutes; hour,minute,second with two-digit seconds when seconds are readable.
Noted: 2,45
